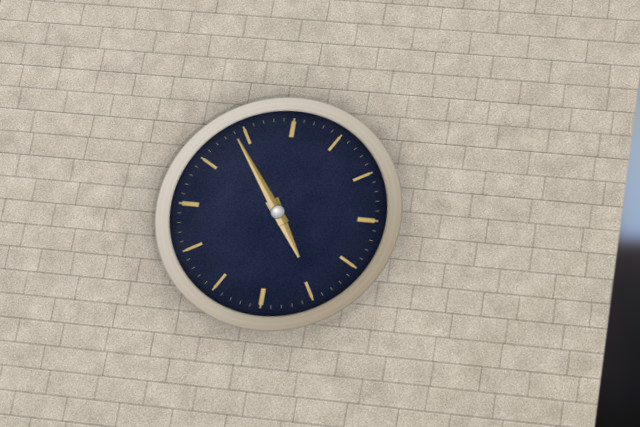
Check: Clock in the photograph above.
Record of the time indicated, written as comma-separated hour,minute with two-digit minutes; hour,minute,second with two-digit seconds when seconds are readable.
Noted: 4,54
